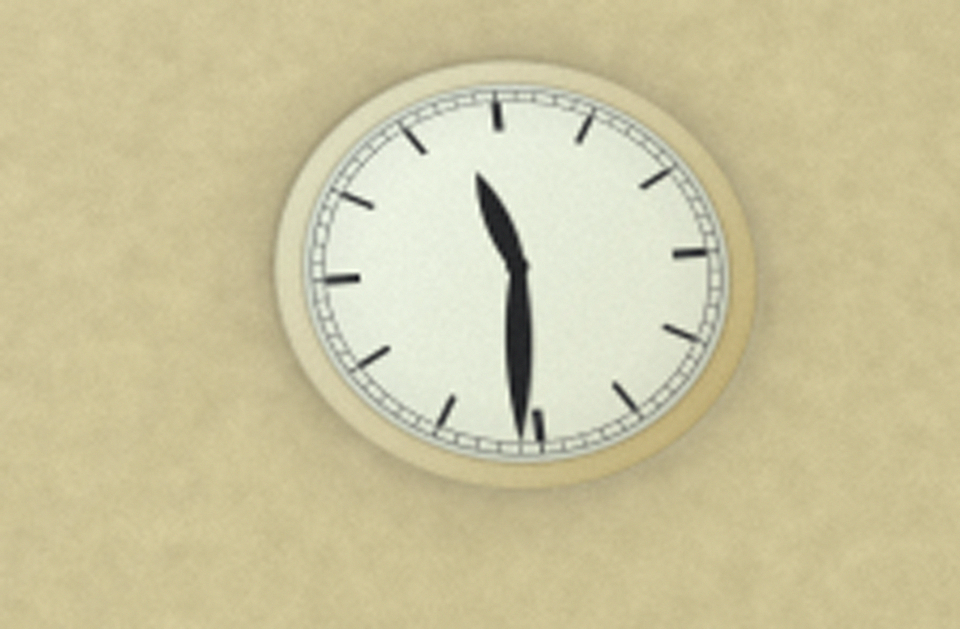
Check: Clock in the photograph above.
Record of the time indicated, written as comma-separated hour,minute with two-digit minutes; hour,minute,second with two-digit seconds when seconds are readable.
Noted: 11,31
